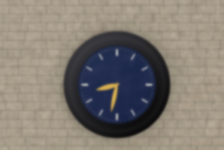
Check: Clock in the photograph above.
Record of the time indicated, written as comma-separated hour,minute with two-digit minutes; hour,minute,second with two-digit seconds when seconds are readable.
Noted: 8,32
